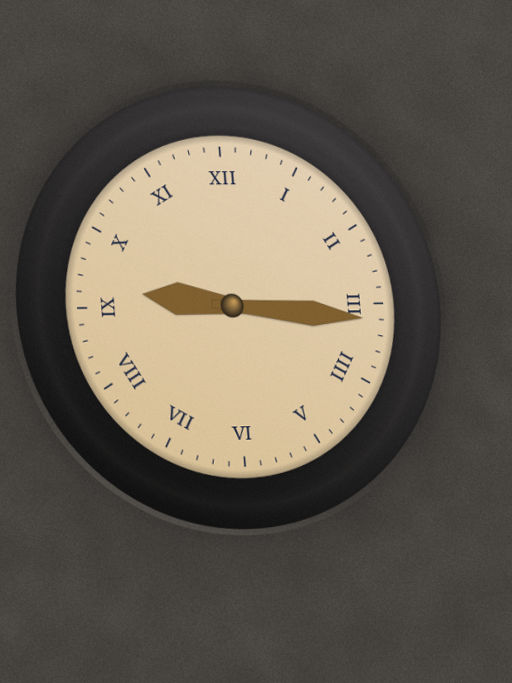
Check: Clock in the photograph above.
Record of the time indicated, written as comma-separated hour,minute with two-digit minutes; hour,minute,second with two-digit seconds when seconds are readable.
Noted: 9,16
